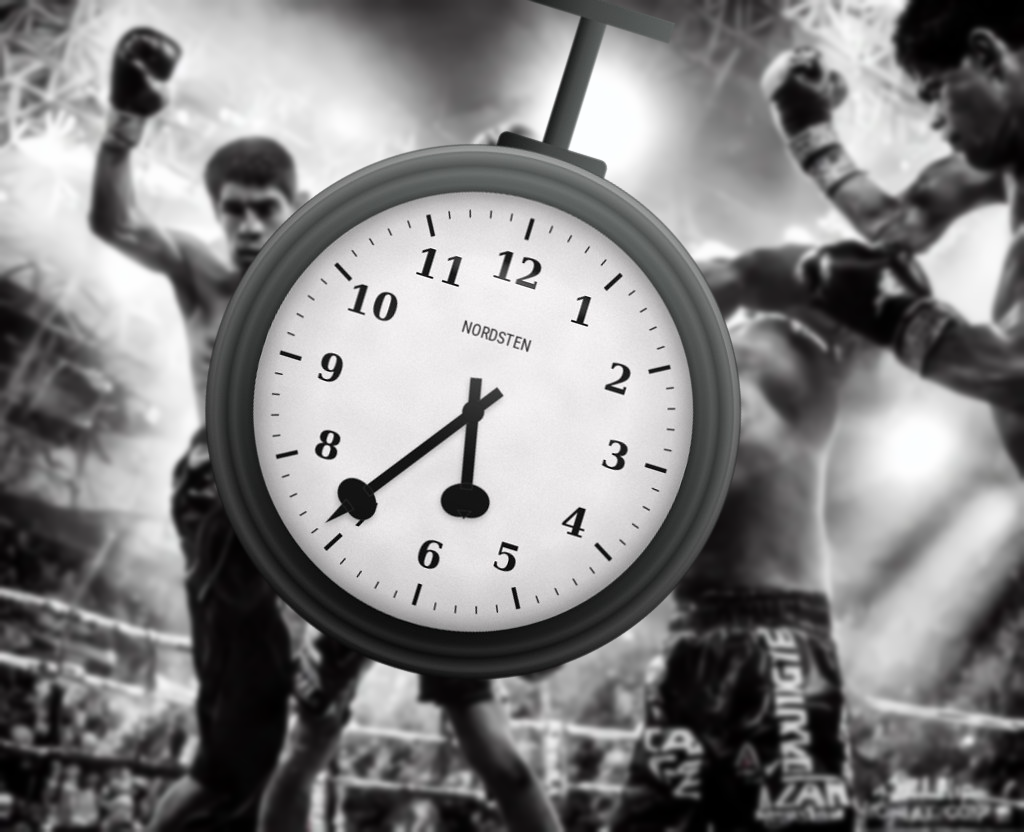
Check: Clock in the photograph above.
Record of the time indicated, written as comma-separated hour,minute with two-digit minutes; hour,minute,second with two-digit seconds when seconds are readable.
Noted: 5,36
